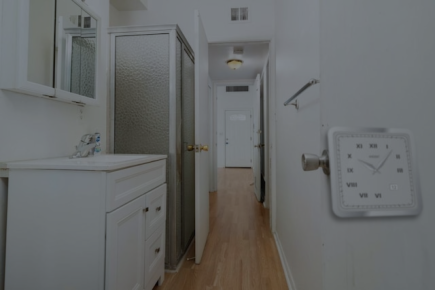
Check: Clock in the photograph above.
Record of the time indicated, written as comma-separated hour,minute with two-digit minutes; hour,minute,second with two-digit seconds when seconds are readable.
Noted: 10,07
